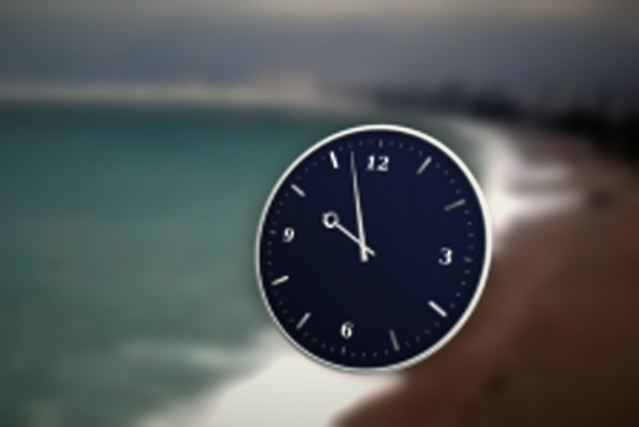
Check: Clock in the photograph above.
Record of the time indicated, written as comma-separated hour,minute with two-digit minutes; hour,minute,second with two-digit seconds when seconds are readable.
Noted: 9,57
